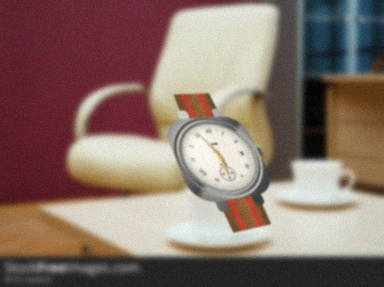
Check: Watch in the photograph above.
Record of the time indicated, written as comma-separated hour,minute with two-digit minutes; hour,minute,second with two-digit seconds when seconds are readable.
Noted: 5,56
